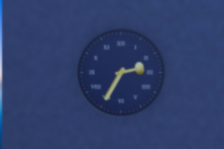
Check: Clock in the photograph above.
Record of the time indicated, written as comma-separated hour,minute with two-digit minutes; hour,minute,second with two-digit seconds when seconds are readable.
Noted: 2,35
